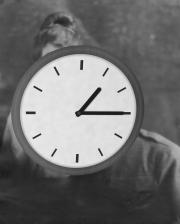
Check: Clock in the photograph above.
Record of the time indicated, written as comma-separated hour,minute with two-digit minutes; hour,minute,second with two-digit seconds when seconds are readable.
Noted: 1,15
